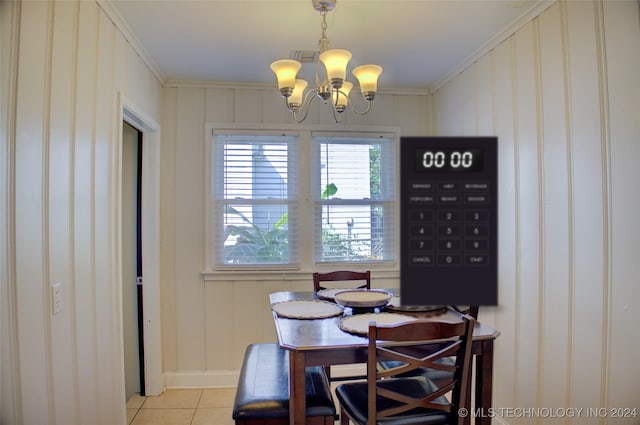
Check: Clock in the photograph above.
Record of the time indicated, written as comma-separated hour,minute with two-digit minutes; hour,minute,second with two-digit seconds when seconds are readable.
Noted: 0,00
